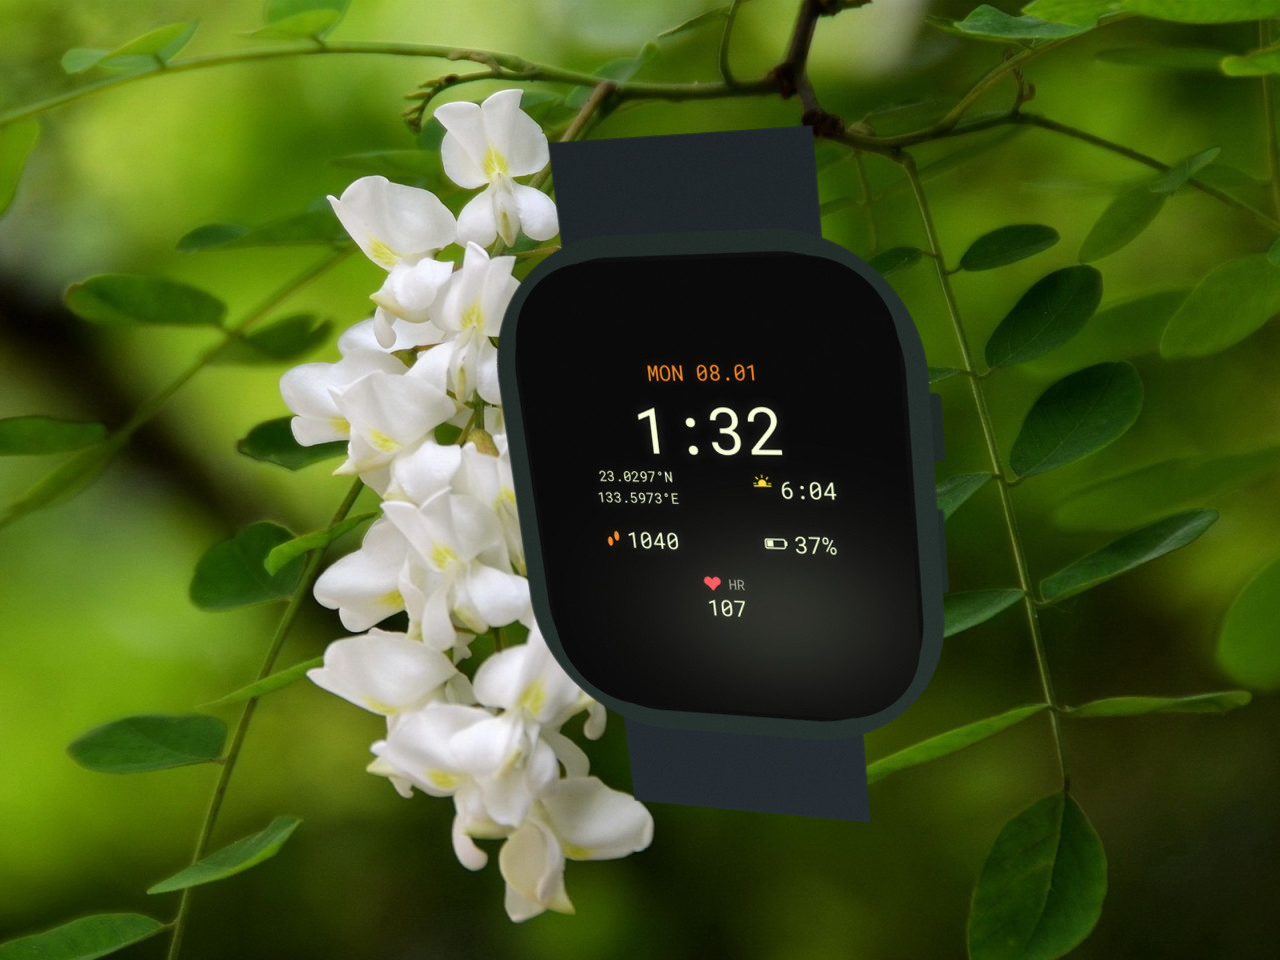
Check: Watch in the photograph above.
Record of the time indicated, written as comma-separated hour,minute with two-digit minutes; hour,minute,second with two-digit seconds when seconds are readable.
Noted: 1,32
